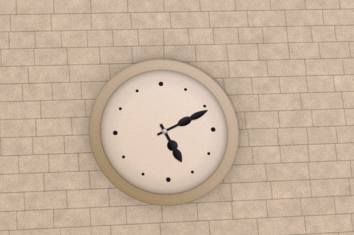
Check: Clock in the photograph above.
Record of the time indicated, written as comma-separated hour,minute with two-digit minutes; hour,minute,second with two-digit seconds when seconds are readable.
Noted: 5,11
